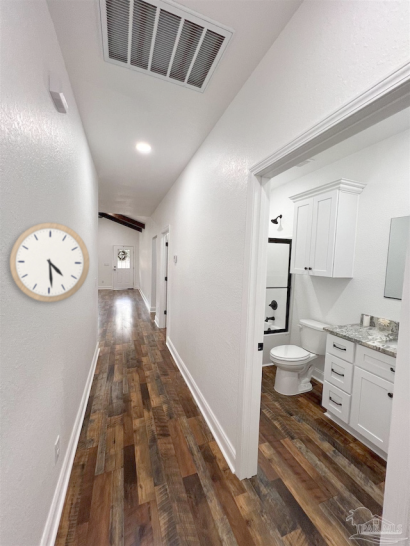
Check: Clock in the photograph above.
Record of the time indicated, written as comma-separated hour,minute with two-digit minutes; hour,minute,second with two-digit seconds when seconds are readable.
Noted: 4,29
